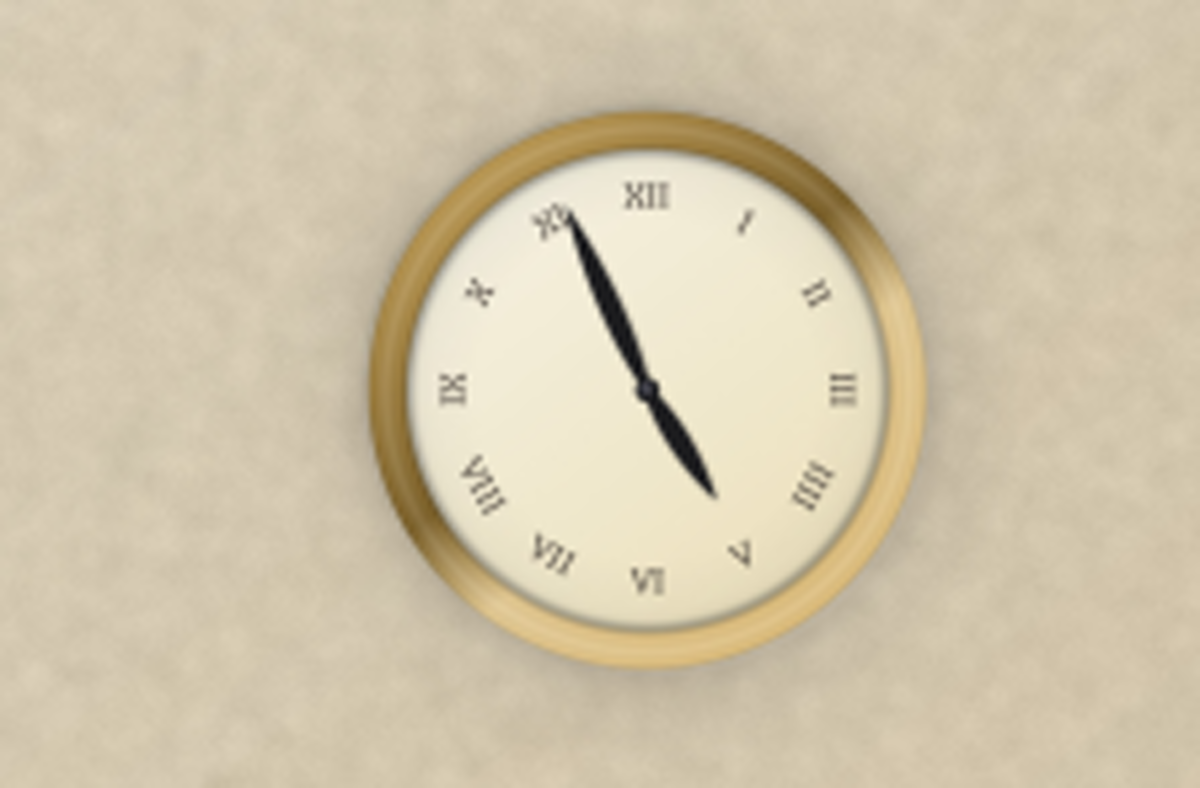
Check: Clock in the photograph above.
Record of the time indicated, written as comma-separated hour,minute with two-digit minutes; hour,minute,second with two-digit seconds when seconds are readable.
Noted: 4,56
